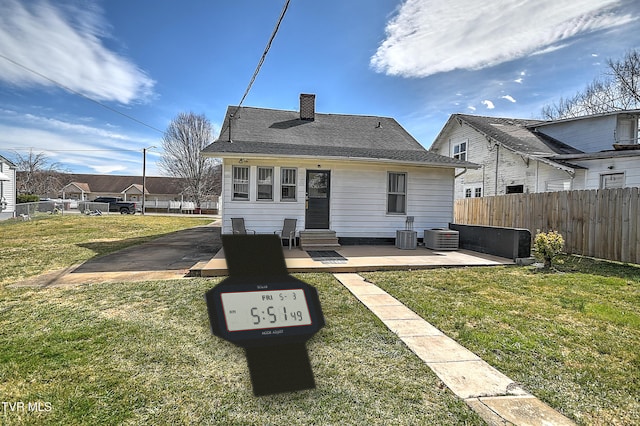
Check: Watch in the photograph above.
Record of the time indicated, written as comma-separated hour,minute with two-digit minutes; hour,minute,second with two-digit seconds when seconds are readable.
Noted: 5,51,49
